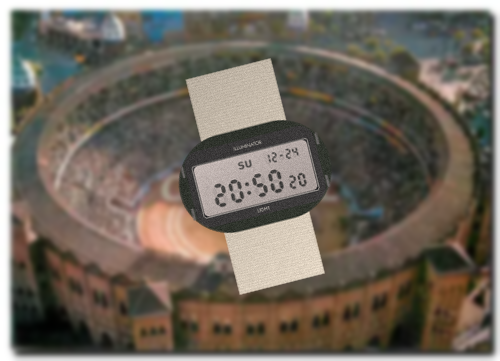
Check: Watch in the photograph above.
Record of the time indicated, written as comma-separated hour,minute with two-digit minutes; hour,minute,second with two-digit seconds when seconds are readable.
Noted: 20,50,20
